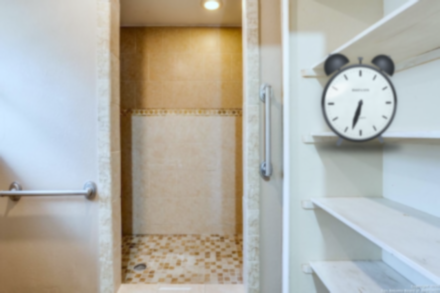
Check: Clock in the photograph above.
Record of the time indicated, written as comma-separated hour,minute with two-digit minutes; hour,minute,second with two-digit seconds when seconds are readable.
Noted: 6,33
